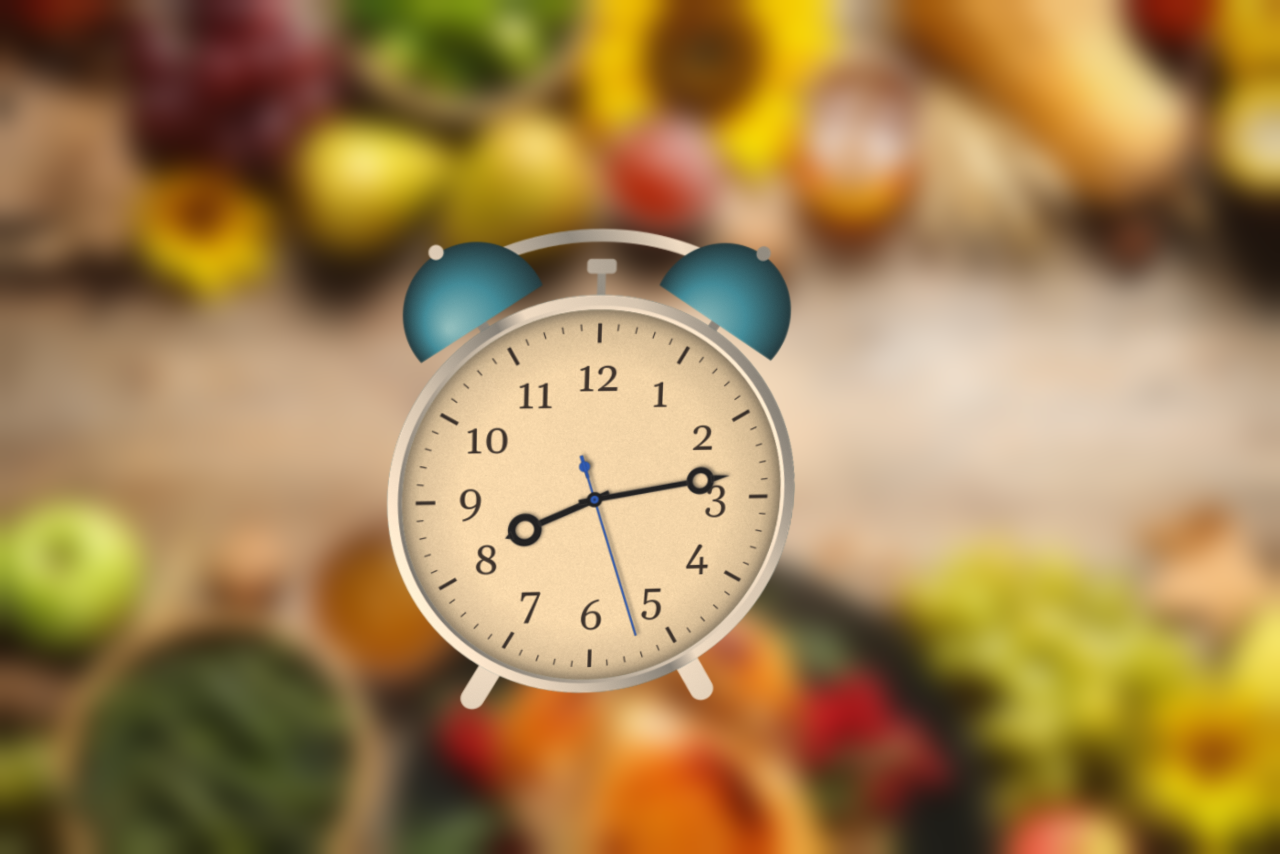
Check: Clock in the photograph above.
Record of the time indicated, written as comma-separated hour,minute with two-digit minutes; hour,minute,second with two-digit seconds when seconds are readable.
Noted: 8,13,27
